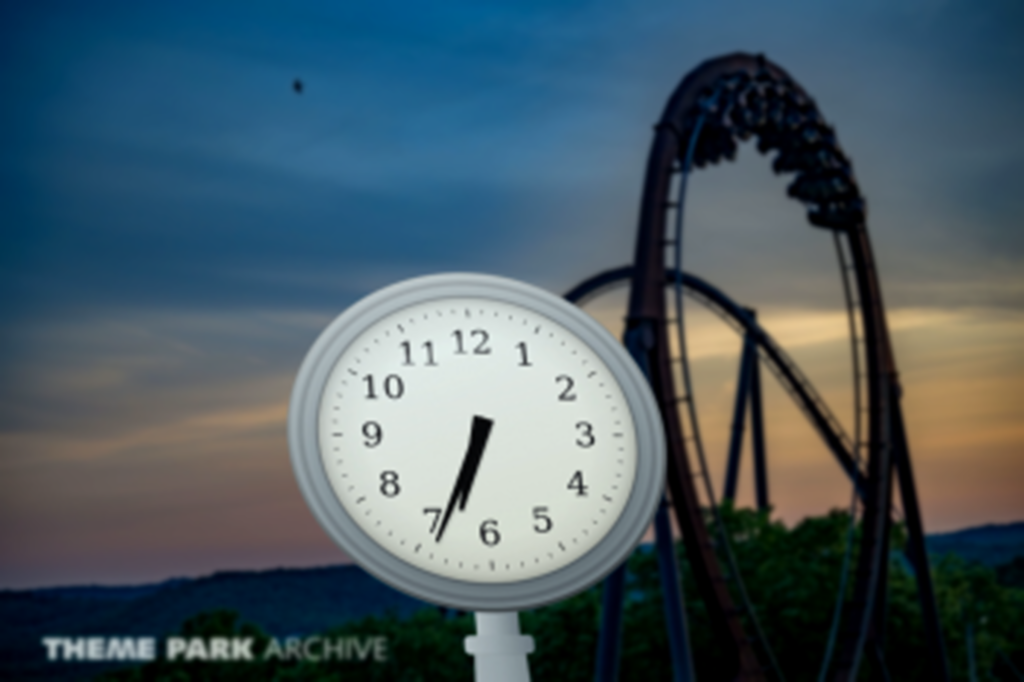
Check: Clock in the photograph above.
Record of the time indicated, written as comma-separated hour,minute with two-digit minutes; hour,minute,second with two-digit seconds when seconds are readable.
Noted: 6,34
